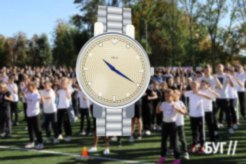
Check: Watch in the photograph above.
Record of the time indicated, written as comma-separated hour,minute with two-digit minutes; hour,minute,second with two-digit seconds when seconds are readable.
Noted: 10,20
